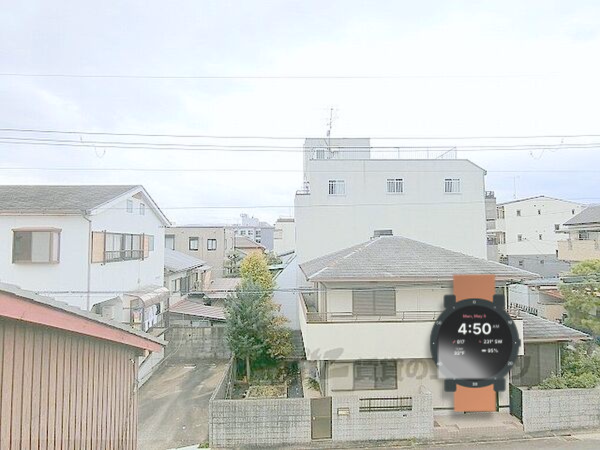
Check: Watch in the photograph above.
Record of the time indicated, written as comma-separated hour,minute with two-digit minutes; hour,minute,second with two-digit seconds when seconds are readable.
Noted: 4,50
